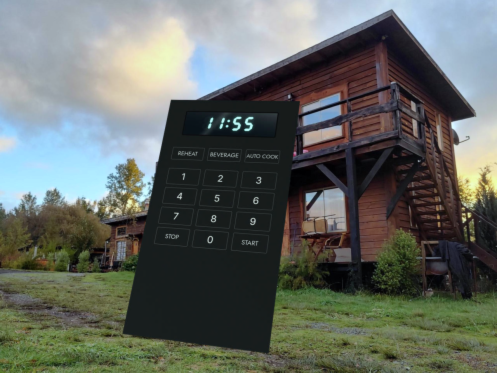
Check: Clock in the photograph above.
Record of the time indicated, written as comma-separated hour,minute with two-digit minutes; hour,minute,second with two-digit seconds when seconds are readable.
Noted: 11,55
